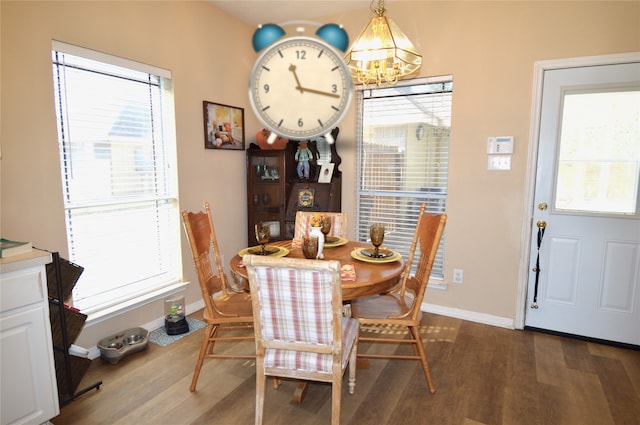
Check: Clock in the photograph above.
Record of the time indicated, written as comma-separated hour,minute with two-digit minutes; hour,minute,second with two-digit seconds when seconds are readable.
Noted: 11,17
